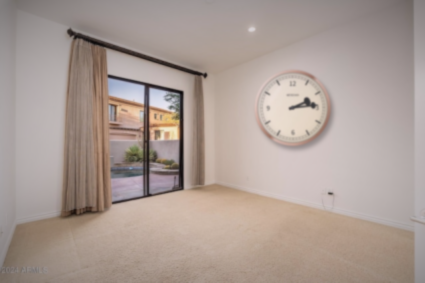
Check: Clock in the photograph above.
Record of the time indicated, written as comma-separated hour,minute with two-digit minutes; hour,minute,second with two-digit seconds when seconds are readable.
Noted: 2,14
